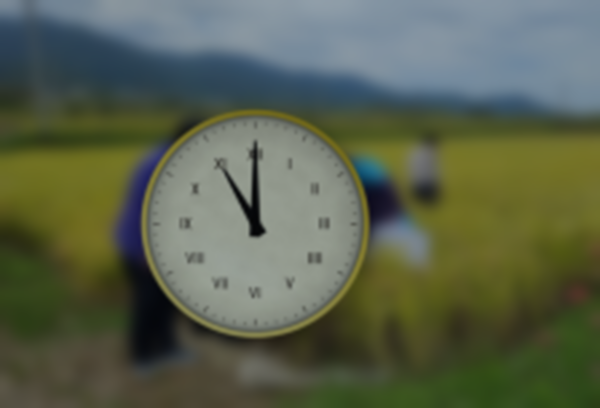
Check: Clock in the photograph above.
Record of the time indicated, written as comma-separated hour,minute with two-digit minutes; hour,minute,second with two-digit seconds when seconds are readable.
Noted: 11,00
